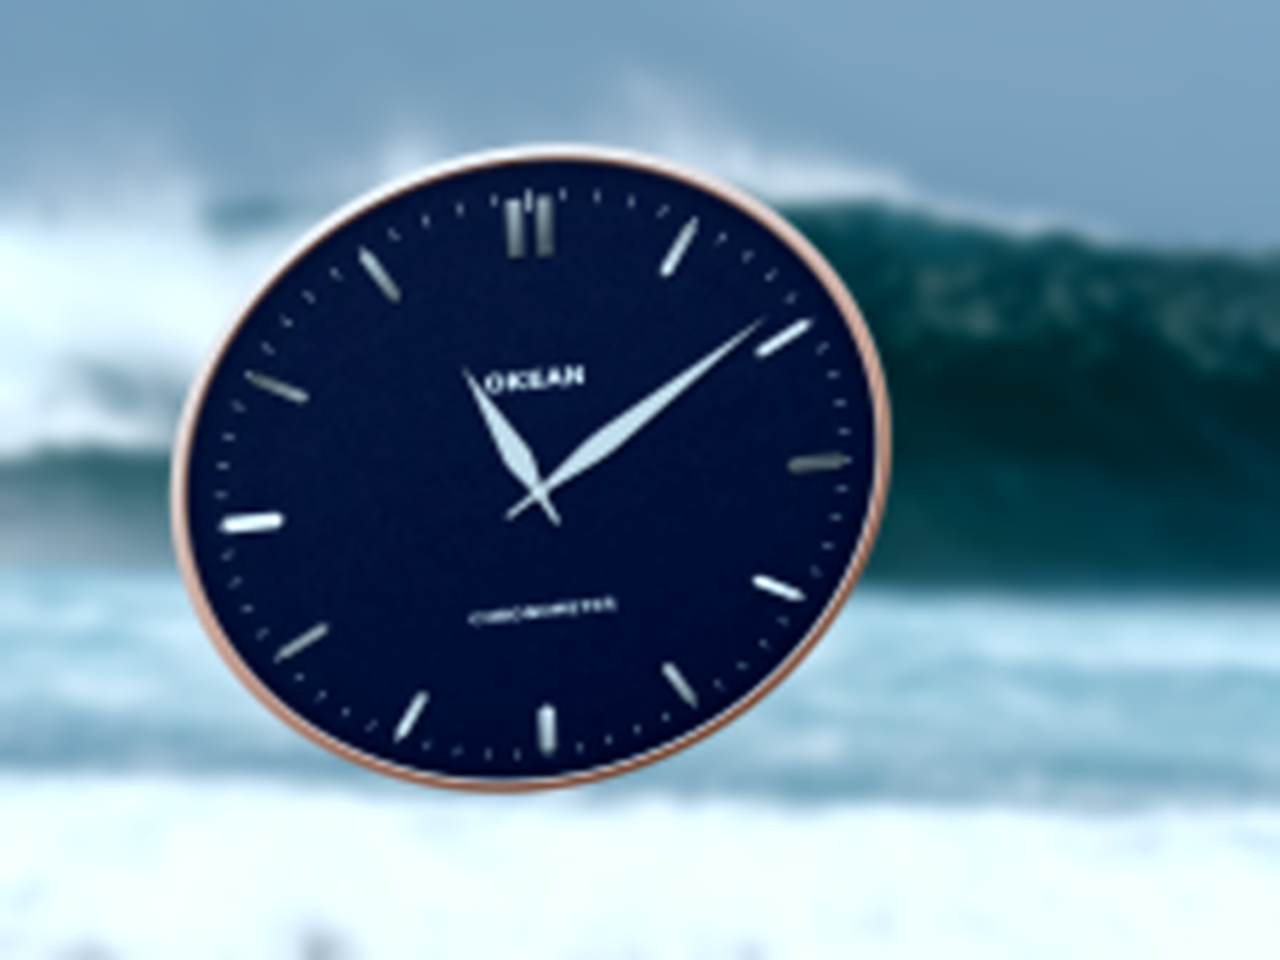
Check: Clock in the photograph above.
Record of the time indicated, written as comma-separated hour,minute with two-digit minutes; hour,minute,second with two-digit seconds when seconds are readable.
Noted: 11,09
